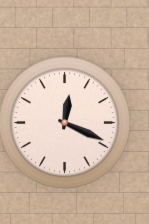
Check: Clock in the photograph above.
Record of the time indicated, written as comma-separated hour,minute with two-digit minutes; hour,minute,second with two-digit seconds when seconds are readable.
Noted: 12,19
